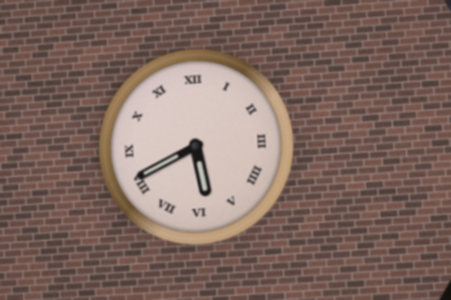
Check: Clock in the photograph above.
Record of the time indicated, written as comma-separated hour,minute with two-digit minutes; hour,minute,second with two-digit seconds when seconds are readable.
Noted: 5,41
